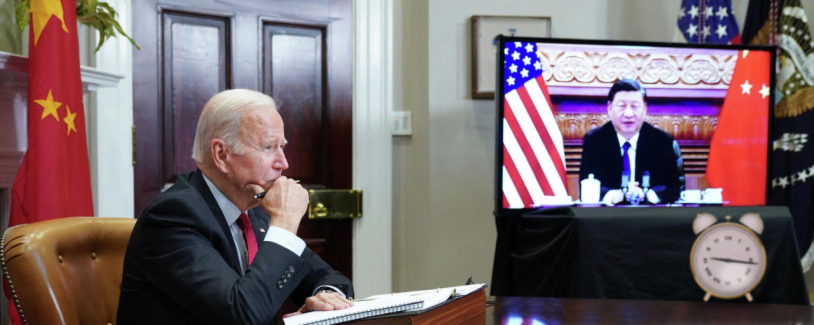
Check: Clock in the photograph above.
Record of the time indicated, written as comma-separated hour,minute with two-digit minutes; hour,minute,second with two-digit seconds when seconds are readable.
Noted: 9,16
